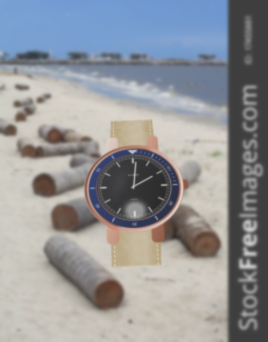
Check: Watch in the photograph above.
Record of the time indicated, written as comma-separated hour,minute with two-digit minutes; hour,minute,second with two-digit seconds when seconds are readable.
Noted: 2,01
